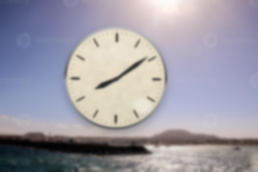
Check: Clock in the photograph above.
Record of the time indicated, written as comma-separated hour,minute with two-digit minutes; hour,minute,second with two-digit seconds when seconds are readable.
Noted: 8,09
